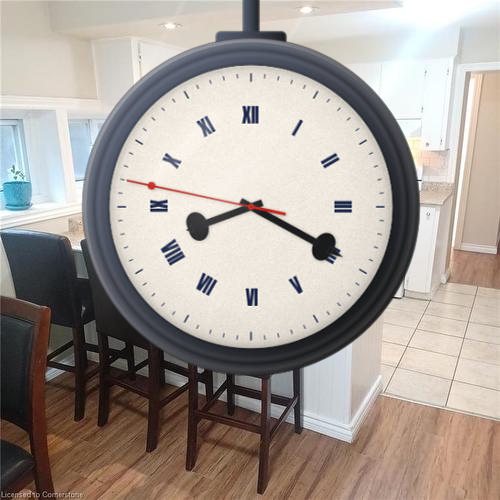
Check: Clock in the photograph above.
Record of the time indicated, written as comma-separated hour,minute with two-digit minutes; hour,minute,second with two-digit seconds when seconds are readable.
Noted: 8,19,47
